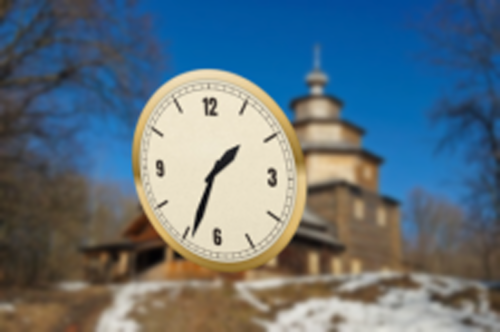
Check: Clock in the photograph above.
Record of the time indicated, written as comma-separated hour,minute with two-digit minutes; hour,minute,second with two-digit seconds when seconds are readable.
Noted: 1,34
